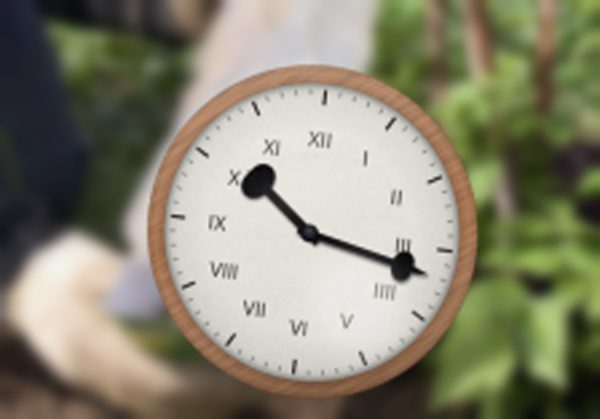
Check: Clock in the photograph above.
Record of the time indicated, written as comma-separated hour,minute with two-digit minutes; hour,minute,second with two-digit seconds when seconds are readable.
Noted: 10,17
